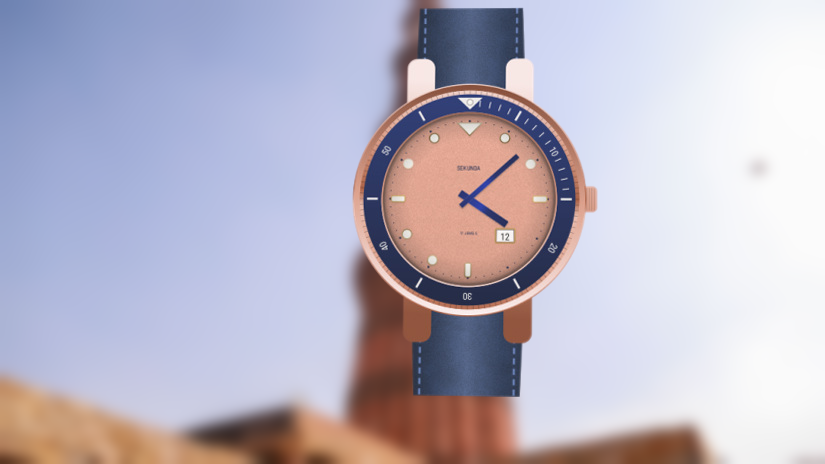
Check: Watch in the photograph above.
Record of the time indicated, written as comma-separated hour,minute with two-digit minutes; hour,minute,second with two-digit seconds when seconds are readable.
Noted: 4,08
